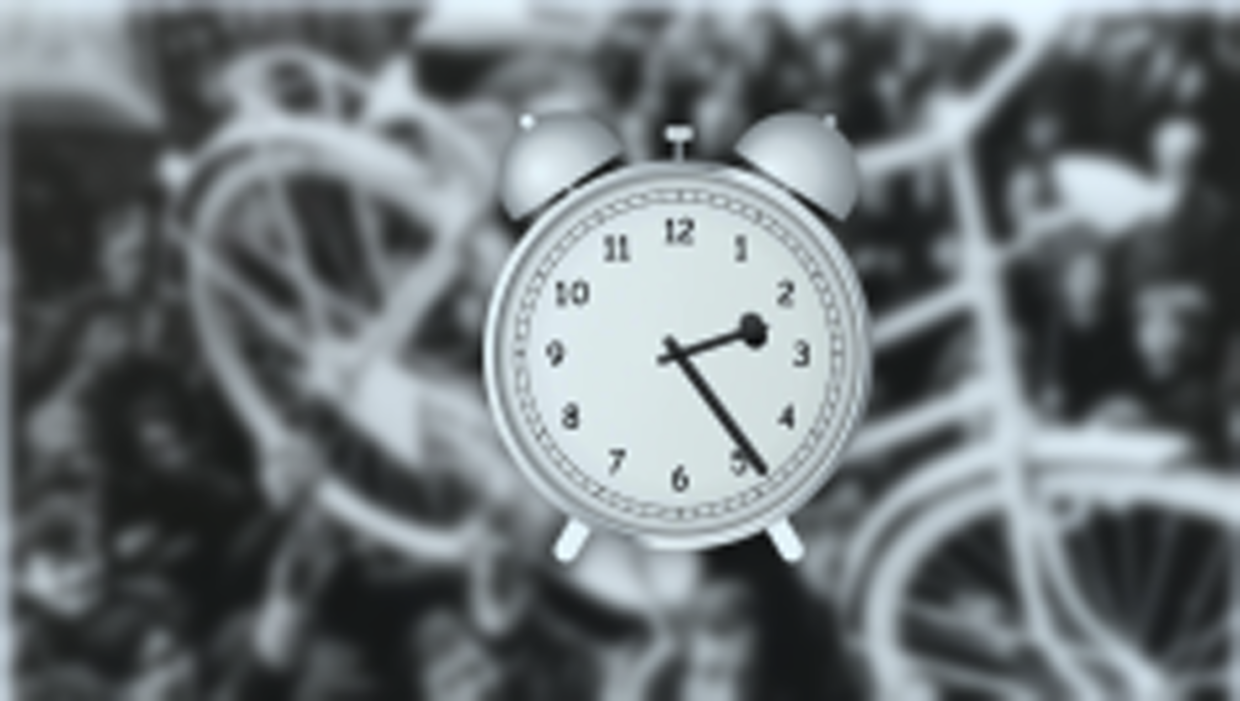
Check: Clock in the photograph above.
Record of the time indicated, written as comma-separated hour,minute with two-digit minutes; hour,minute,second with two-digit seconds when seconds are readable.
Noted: 2,24
